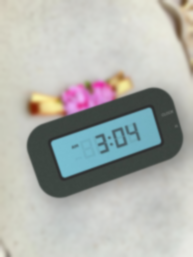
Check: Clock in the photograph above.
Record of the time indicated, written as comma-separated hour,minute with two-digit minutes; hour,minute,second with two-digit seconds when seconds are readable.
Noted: 3,04
